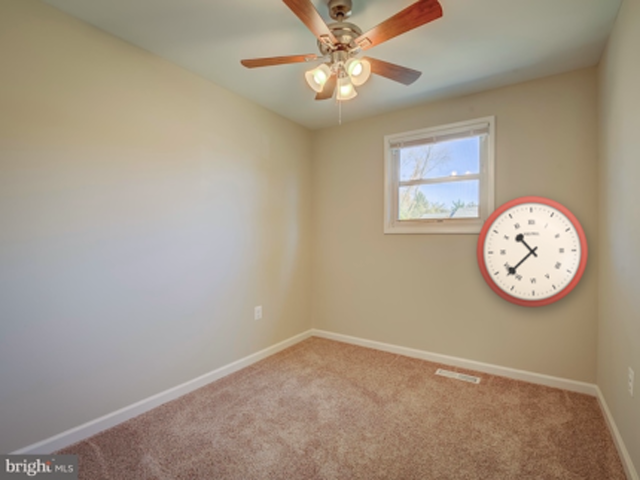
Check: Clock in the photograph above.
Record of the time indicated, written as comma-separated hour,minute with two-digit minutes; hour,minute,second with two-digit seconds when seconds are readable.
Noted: 10,38
